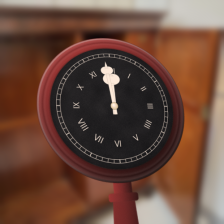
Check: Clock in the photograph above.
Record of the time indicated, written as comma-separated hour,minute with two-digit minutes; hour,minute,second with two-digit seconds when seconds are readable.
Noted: 11,59
